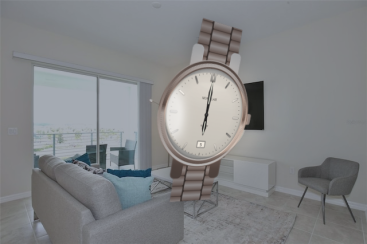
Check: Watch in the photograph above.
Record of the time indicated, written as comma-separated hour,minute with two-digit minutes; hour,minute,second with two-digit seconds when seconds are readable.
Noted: 6,00
